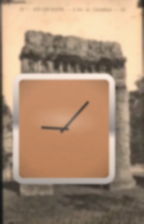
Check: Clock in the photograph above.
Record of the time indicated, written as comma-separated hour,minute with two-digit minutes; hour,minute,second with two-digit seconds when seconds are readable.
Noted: 9,07
